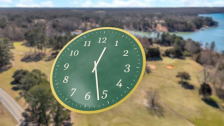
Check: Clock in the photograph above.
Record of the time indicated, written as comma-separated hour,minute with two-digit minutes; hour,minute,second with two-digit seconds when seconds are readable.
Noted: 12,27
